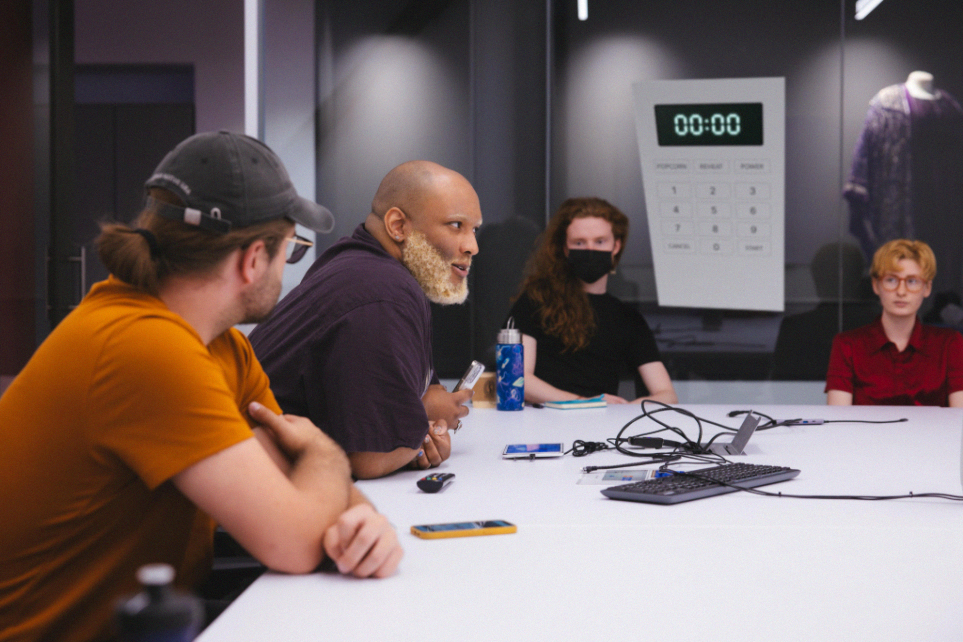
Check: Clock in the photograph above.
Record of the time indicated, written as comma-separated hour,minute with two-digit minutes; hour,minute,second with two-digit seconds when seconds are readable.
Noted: 0,00
